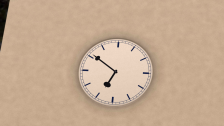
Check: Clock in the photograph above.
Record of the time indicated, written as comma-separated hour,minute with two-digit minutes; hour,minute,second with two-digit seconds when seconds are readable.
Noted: 6,51
